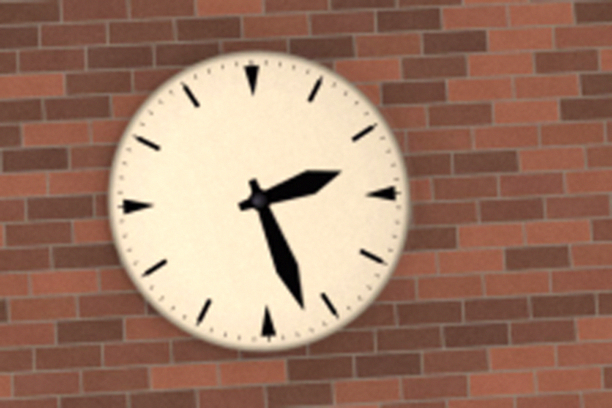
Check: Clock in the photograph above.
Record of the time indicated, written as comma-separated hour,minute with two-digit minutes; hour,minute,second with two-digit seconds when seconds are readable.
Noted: 2,27
